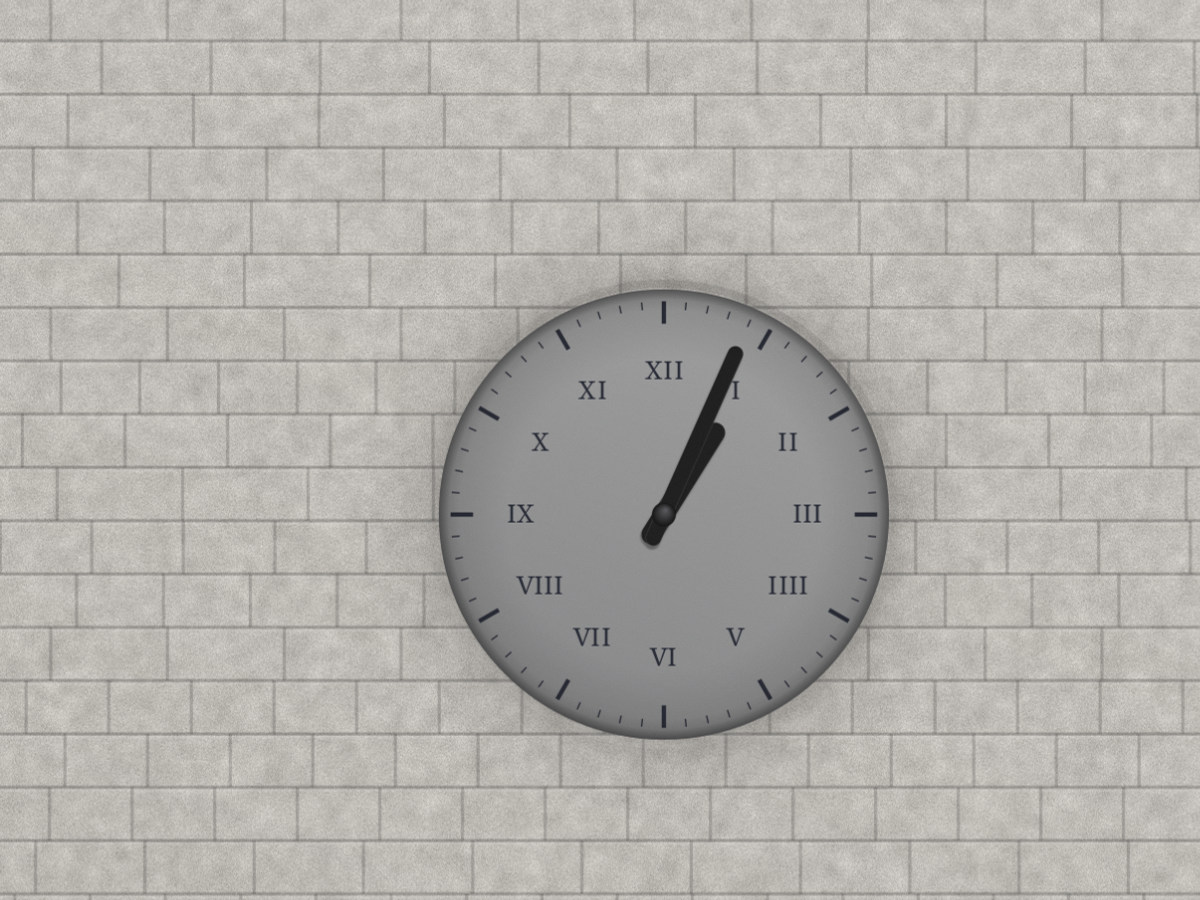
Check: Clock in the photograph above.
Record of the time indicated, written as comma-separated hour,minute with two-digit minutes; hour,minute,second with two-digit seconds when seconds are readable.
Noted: 1,04
